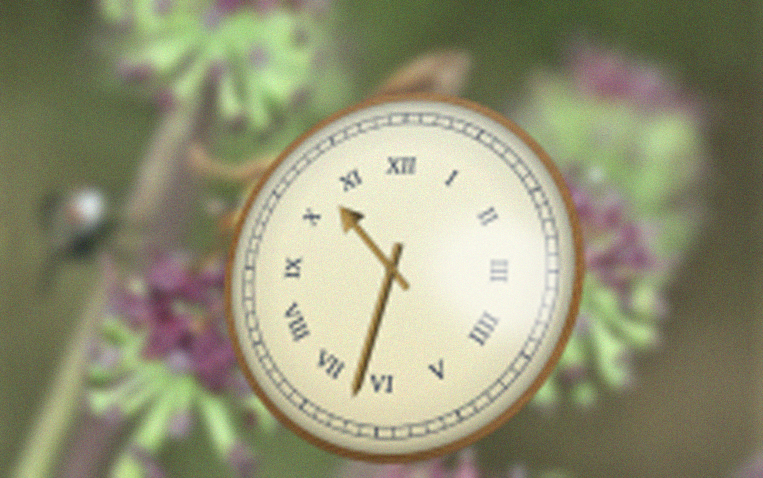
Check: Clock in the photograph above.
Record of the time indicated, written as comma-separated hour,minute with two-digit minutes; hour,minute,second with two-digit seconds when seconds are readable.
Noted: 10,32
